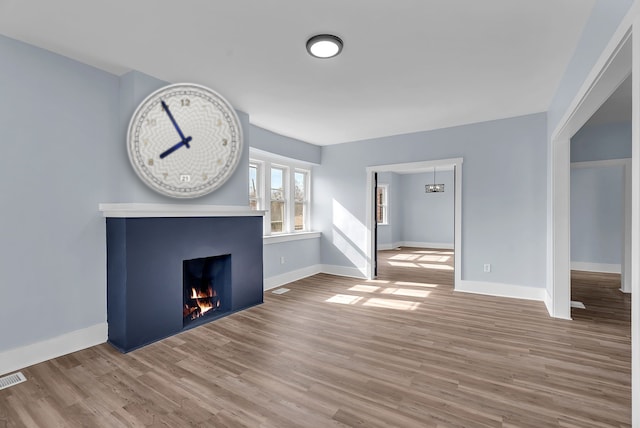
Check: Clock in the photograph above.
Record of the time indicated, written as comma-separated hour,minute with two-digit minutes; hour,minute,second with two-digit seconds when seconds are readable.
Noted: 7,55
